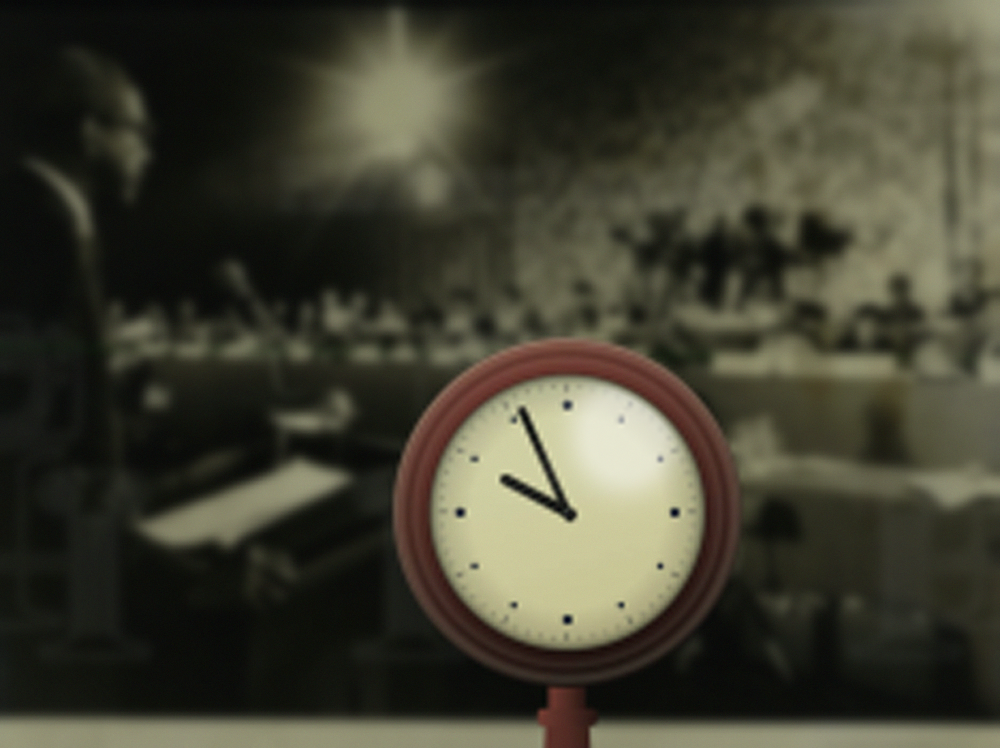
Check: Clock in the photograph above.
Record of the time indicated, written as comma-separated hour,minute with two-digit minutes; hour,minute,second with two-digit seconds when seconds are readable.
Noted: 9,56
